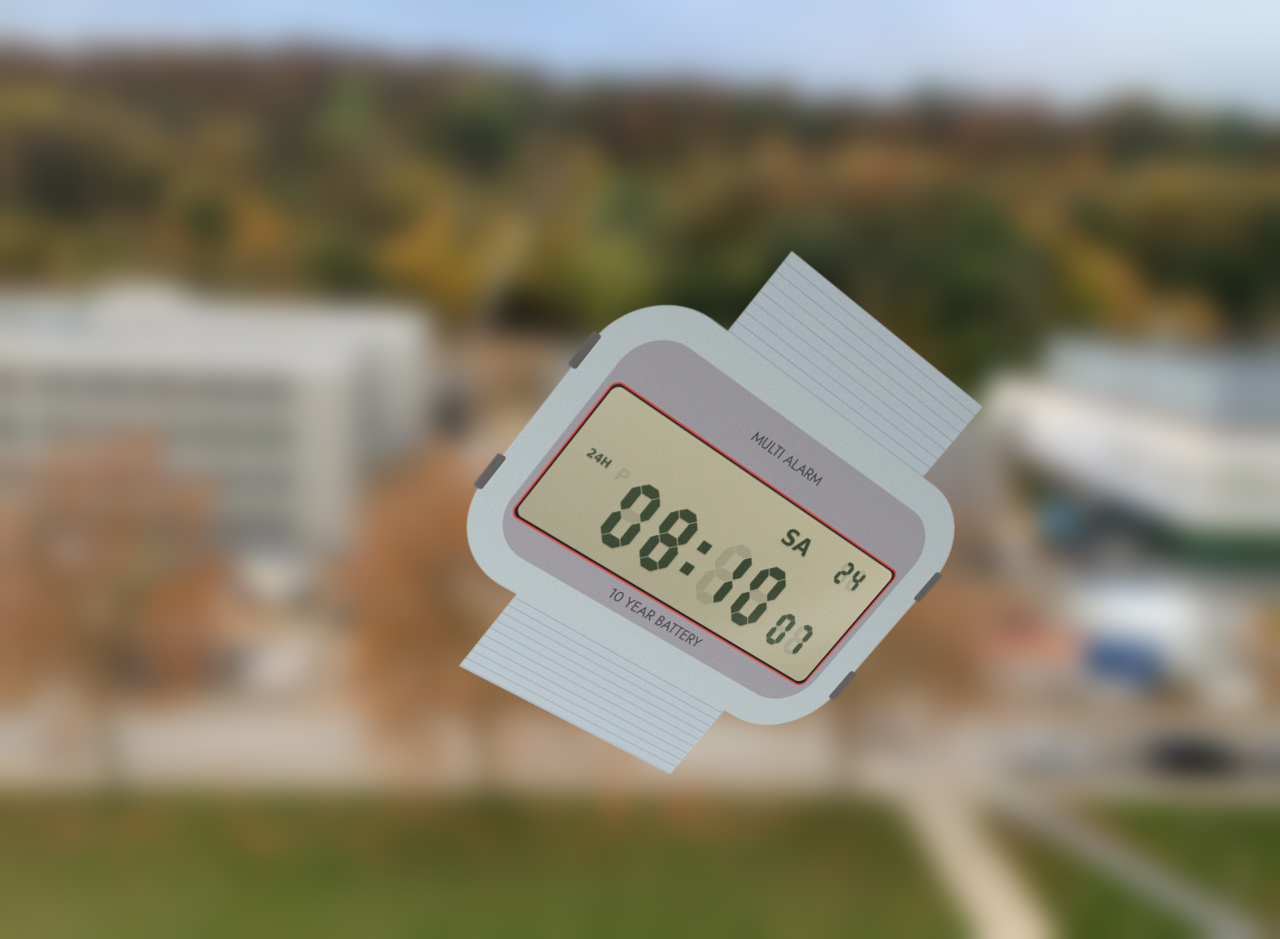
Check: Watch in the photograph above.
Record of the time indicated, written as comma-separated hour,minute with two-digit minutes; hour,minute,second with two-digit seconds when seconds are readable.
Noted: 8,10,07
